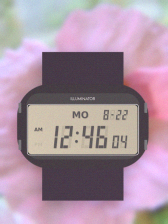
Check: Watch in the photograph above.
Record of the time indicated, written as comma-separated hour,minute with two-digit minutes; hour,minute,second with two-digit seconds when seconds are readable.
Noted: 12,46,04
